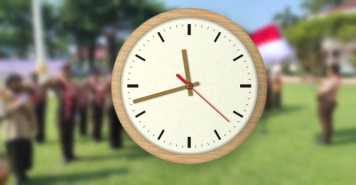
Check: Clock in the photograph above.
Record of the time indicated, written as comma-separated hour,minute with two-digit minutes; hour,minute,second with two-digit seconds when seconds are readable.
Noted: 11,42,22
